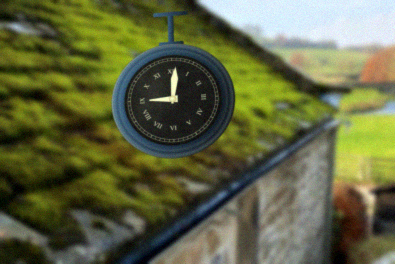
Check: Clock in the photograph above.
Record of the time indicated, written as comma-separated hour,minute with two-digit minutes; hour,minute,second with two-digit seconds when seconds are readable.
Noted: 9,01
